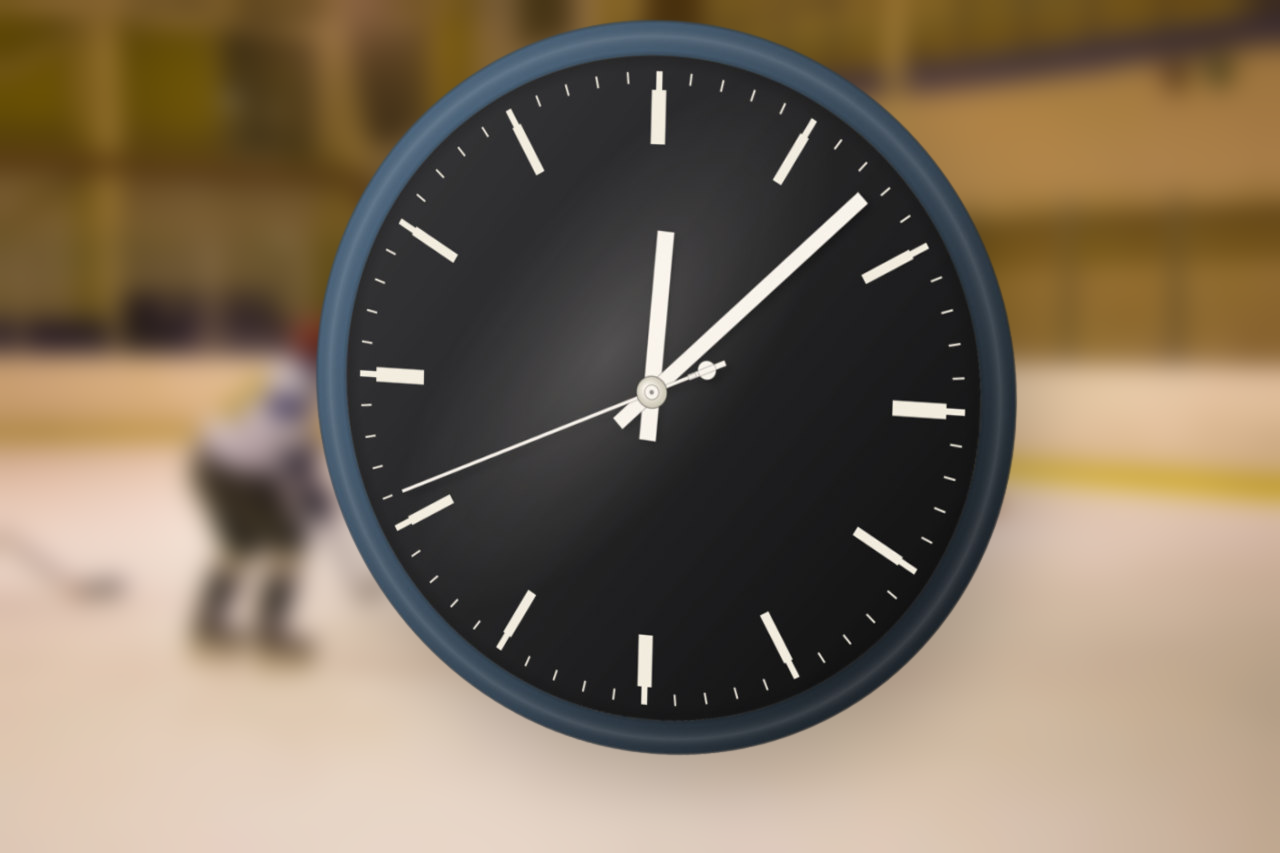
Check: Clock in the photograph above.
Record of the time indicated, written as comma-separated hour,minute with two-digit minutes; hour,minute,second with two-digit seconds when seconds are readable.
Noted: 12,07,41
